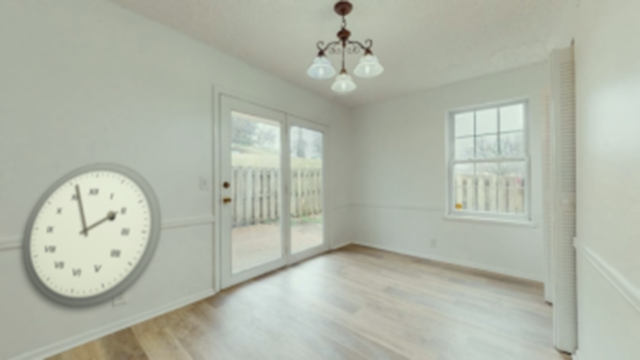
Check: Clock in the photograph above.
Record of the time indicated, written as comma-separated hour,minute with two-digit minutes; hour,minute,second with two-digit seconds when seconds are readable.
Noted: 1,56
